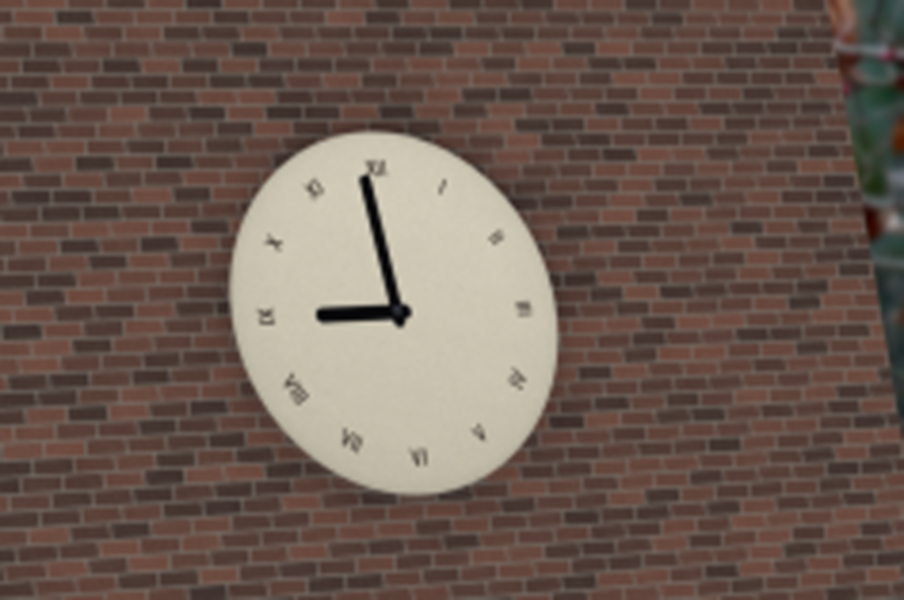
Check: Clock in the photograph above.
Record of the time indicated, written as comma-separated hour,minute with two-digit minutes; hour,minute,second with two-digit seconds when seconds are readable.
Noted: 8,59
